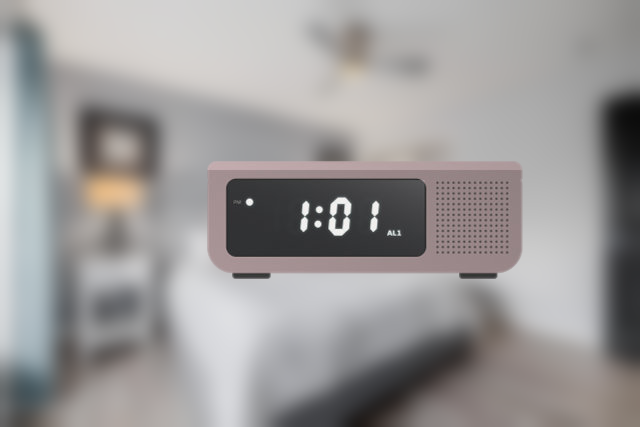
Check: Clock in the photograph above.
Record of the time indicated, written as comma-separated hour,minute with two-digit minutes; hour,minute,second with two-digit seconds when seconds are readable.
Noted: 1,01
